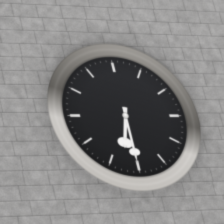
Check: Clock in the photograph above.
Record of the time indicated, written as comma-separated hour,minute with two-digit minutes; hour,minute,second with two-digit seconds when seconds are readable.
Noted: 6,30
